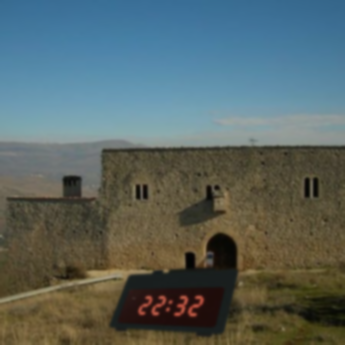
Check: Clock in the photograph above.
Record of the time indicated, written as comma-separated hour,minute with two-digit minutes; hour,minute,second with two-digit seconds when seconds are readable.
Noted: 22,32
